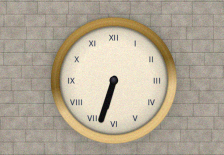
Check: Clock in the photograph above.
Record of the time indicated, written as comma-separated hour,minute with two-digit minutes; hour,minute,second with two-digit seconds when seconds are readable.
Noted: 6,33
